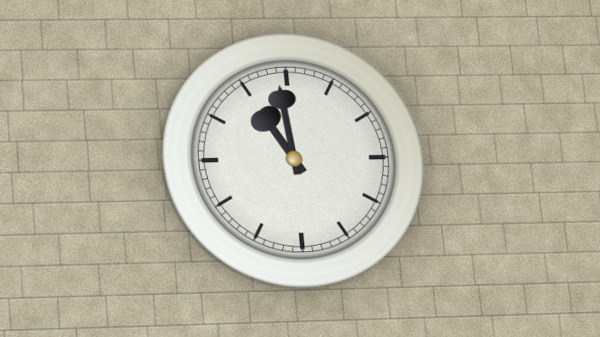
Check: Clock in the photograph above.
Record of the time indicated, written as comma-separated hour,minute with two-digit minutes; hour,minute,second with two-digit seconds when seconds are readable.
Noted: 10,59
